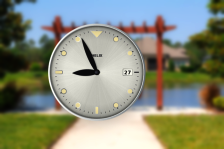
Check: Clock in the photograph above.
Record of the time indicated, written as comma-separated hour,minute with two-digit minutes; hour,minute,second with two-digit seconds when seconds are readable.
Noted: 8,56
